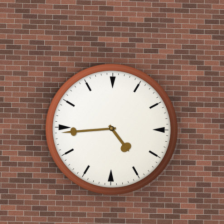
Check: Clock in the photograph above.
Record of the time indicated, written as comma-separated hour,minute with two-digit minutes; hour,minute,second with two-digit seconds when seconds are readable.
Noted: 4,44
